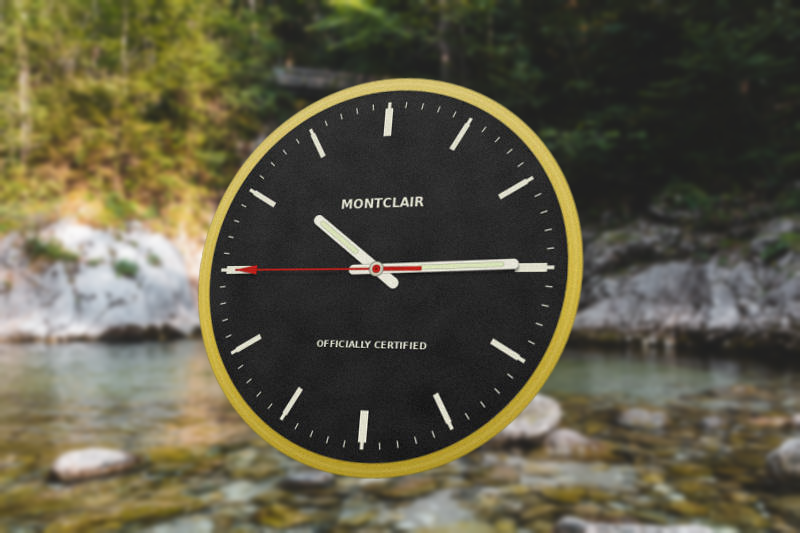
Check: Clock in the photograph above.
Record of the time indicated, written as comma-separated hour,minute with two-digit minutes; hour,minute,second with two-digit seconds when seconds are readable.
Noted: 10,14,45
